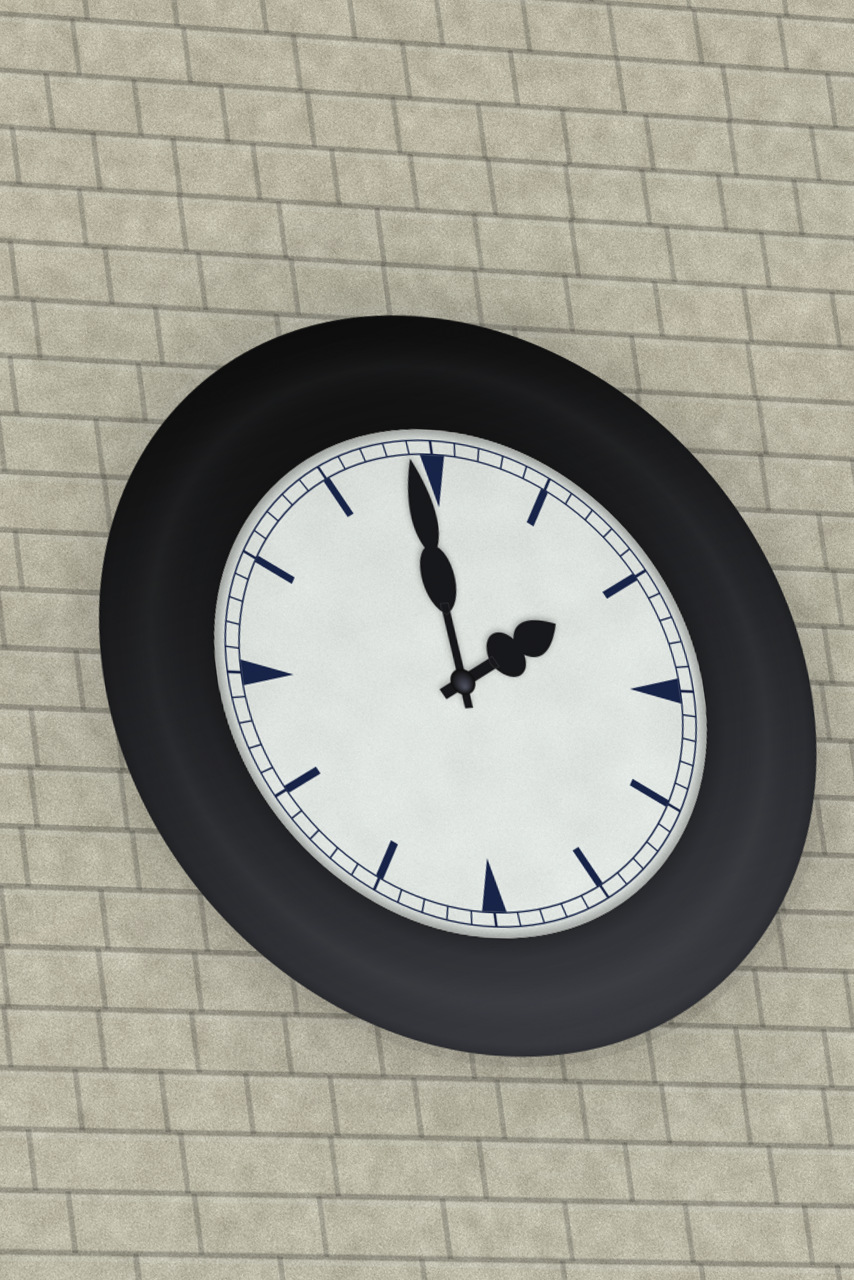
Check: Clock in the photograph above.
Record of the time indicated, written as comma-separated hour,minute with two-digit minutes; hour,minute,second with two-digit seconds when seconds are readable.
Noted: 1,59
